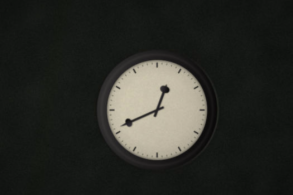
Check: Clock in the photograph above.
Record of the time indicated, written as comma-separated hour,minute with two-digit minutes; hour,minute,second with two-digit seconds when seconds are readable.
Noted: 12,41
